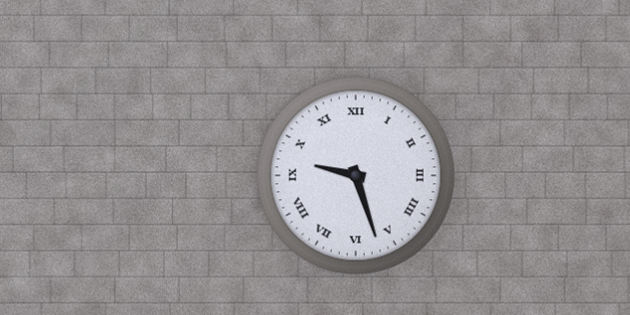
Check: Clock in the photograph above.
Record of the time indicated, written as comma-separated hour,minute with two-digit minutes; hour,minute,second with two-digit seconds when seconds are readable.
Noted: 9,27
